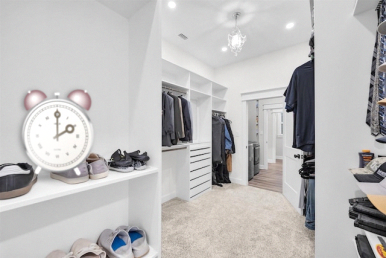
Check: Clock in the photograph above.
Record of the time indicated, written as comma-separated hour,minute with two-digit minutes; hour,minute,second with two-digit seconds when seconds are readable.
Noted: 2,00
